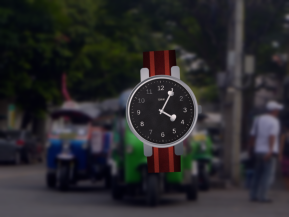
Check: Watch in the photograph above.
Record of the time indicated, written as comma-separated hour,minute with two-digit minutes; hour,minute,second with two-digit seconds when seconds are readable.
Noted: 4,05
